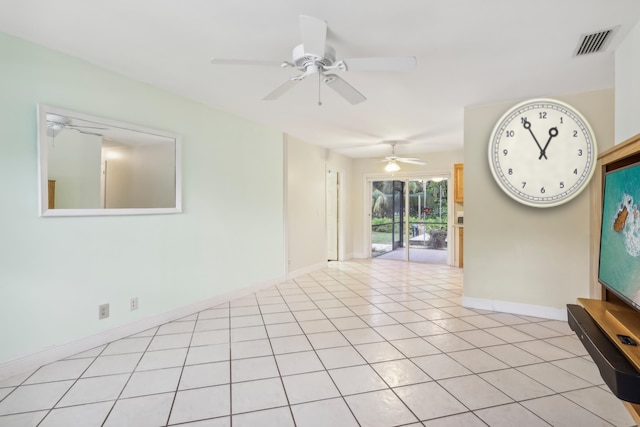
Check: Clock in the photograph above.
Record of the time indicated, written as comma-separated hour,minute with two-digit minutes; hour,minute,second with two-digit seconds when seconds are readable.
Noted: 12,55
